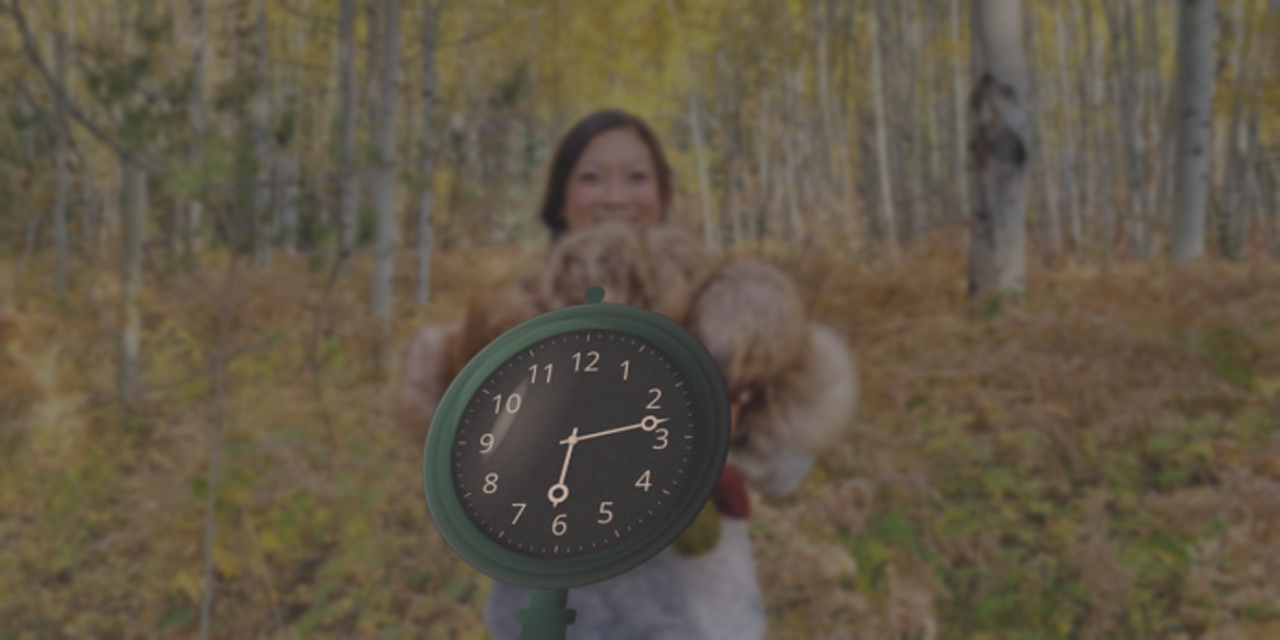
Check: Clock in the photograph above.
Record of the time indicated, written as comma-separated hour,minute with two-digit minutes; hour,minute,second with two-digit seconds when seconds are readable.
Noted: 6,13
